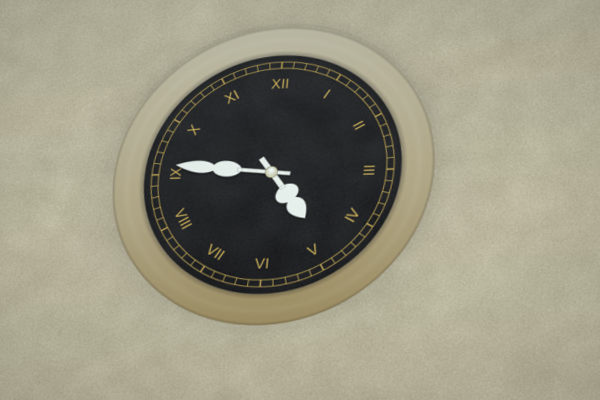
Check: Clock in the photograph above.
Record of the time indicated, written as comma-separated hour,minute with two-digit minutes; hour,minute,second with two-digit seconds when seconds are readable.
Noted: 4,46
